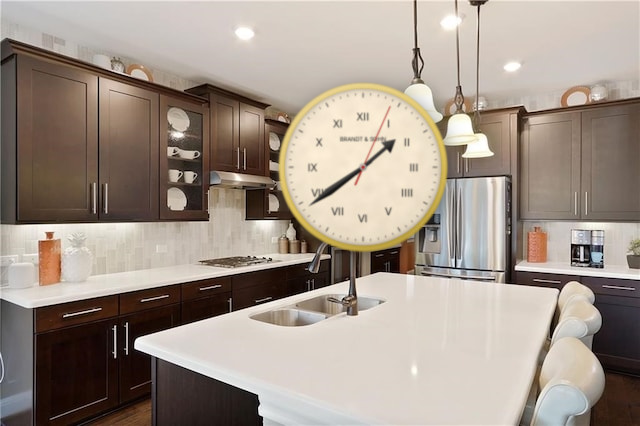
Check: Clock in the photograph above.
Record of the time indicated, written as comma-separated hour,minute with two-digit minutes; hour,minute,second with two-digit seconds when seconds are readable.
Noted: 1,39,04
